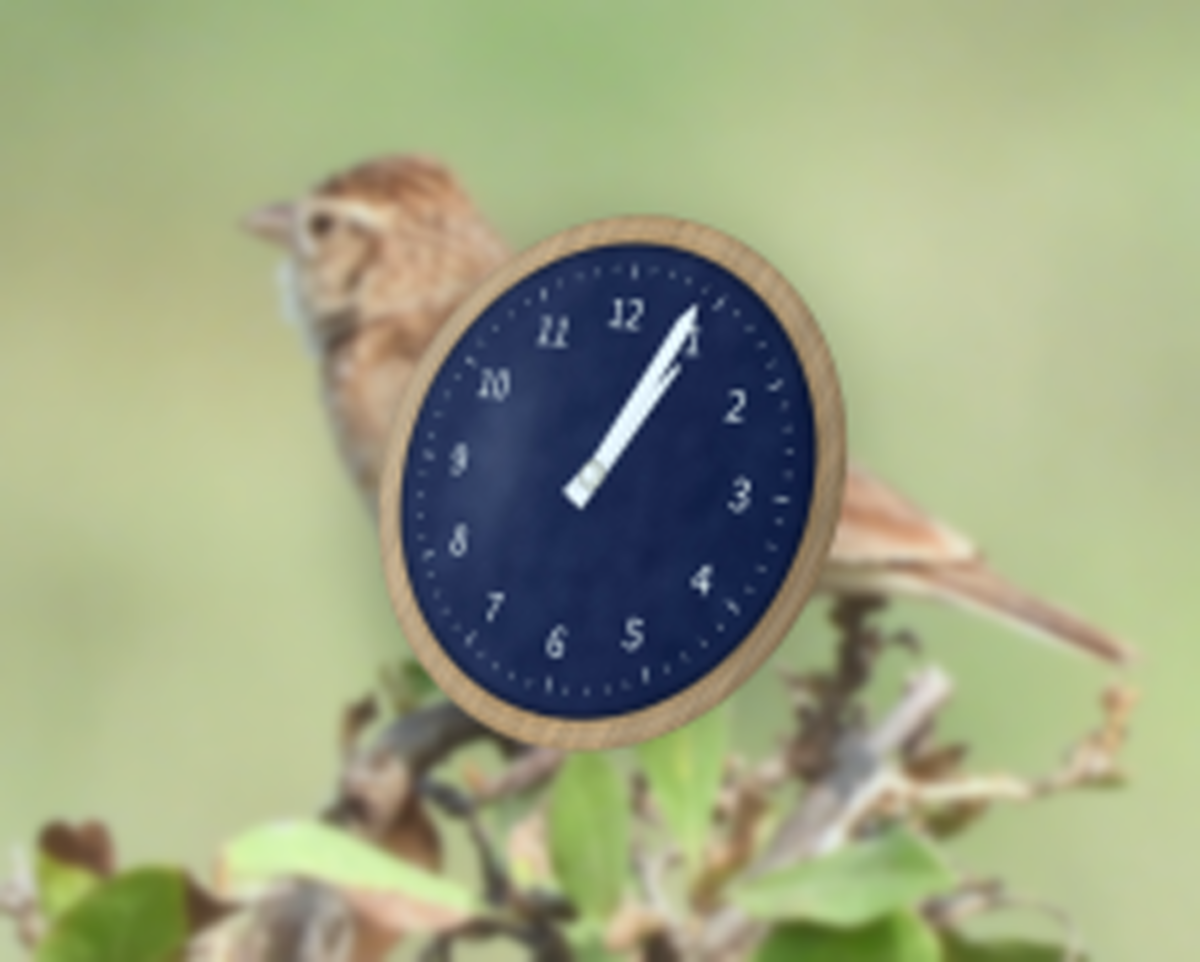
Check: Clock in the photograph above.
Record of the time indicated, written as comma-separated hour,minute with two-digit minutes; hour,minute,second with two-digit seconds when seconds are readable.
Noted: 1,04
